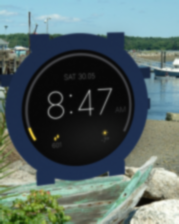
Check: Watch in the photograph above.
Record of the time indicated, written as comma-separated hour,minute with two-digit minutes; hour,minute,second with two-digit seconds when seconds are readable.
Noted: 8,47
